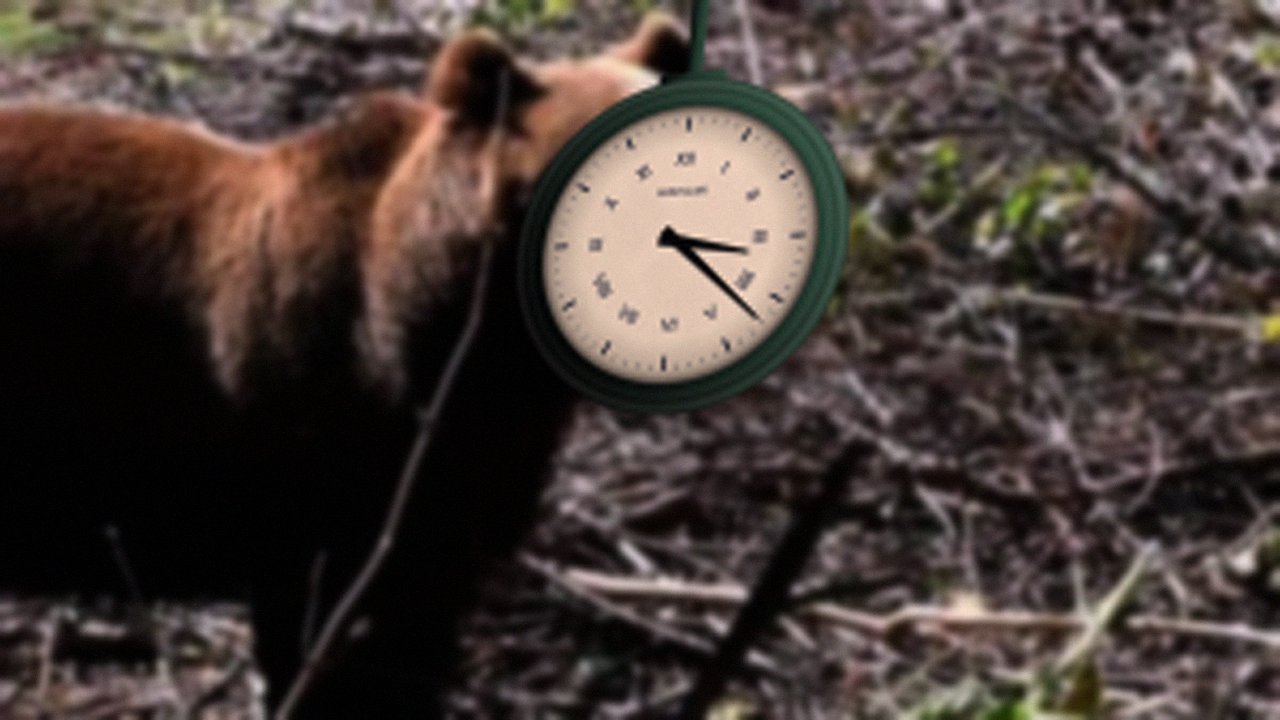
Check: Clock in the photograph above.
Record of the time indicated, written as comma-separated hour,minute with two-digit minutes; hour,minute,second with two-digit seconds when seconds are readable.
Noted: 3,22
